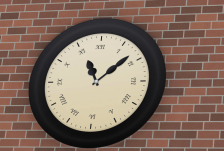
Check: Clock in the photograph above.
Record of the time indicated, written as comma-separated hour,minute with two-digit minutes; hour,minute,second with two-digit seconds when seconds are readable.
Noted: 11,08
